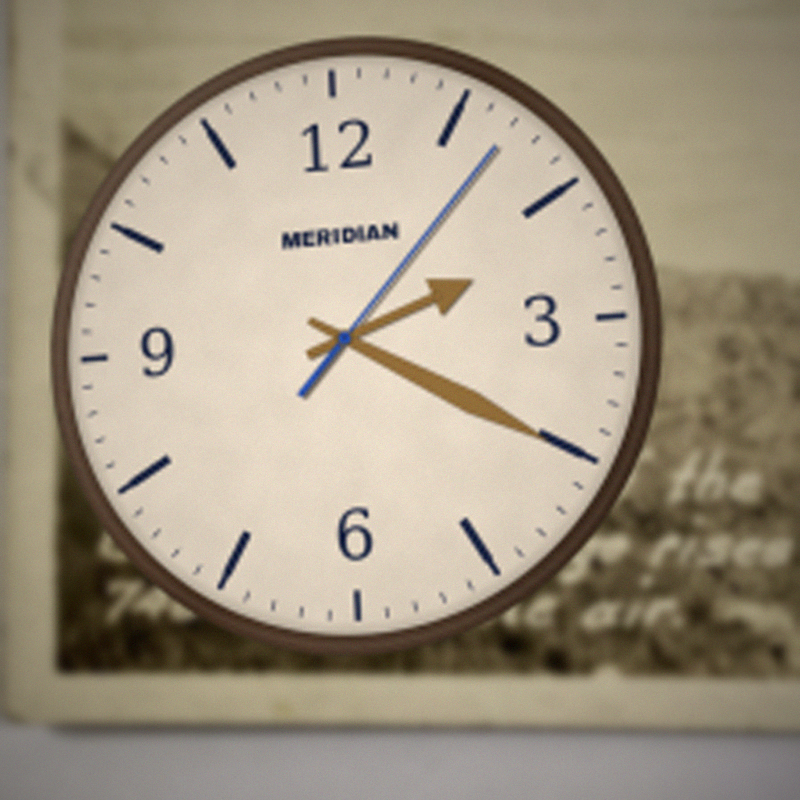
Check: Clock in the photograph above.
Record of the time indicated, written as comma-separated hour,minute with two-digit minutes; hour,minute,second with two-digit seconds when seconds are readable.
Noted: 2,20,07
